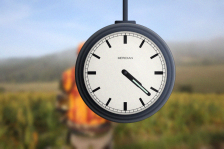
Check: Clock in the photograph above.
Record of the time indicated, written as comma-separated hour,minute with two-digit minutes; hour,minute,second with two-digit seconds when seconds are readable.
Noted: 4,22
